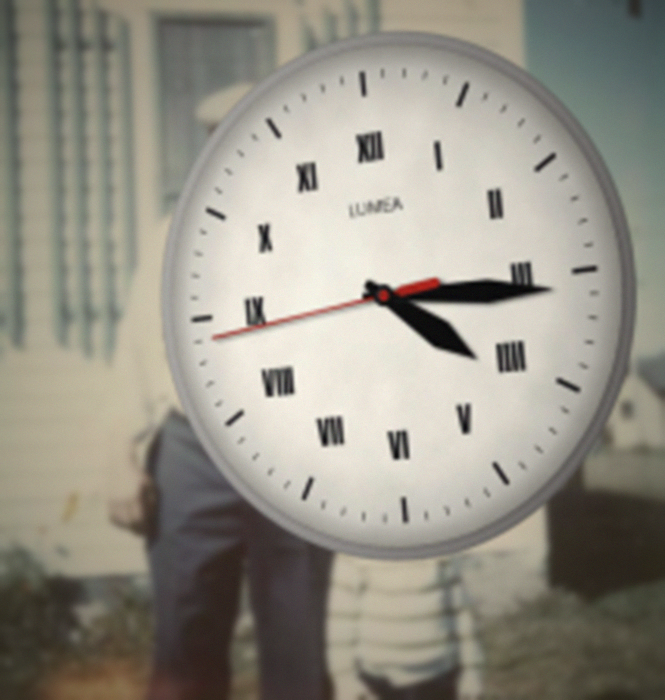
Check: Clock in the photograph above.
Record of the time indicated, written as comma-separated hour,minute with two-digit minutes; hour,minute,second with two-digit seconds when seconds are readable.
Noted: 4,15,44
